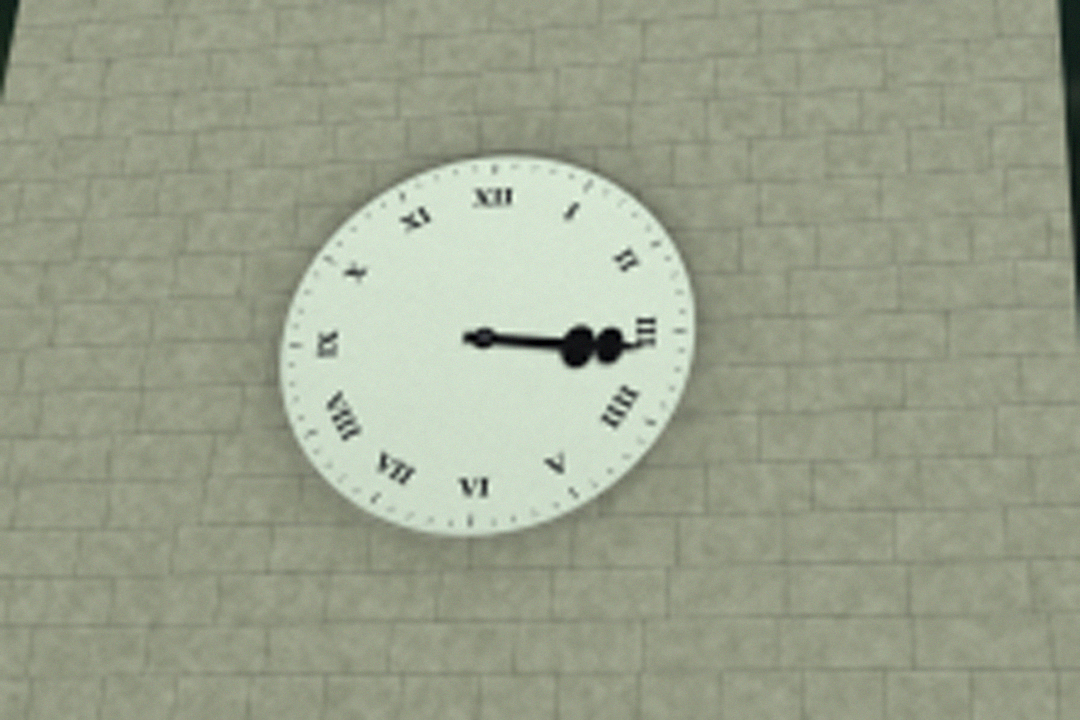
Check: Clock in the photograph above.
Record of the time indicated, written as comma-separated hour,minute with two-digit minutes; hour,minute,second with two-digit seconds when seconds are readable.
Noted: 3,16
